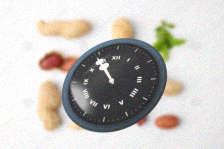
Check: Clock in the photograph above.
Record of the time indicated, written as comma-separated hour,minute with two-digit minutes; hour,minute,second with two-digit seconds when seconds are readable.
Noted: 10,54
